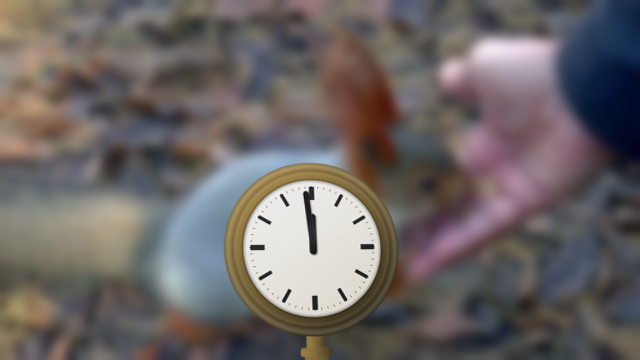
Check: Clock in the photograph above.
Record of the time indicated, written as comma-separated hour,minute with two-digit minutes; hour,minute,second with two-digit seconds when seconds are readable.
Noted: 11,59
